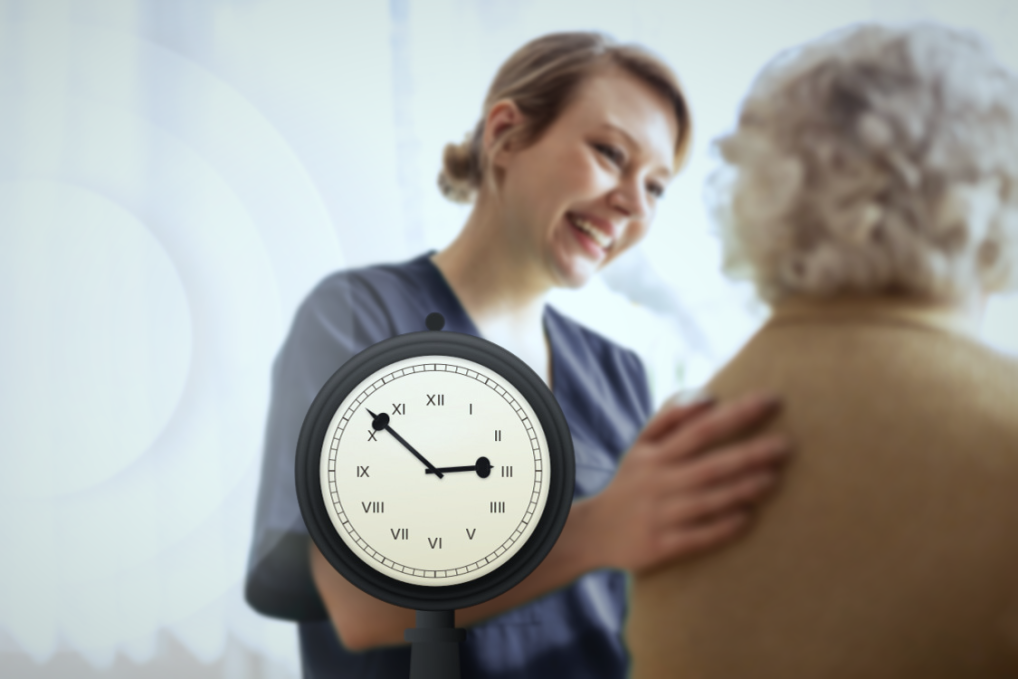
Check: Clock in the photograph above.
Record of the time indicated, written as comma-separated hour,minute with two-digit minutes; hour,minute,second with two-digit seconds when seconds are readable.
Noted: 2,52
